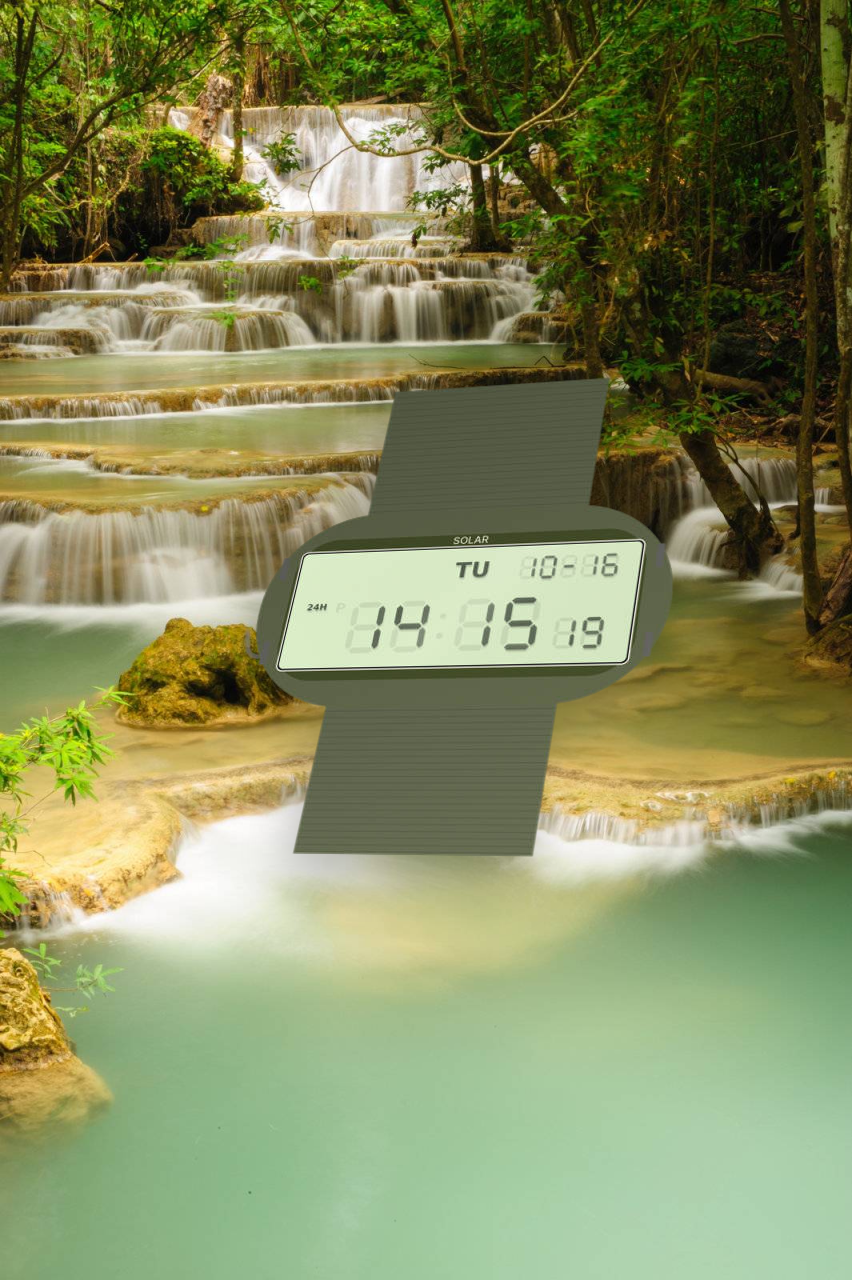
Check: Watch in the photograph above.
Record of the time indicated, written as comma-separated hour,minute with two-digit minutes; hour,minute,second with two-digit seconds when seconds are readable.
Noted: 14,15,19
